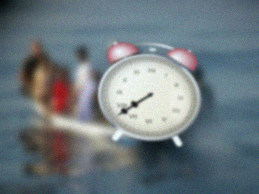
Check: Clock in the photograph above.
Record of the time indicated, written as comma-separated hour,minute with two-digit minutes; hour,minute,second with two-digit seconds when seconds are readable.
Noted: 7,38
